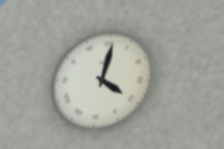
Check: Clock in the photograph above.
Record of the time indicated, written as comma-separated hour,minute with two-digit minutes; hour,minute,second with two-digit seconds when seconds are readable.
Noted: 4,01
